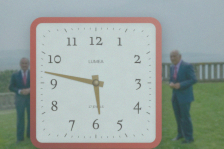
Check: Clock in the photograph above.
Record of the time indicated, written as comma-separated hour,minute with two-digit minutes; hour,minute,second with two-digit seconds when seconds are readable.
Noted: 5,47
